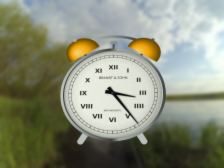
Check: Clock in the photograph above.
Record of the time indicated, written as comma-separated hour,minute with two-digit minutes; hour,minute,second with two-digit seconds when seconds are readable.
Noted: 3,24
